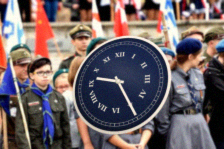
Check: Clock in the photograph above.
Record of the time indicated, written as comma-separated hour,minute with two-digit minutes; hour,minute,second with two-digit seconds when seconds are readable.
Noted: 9,25
